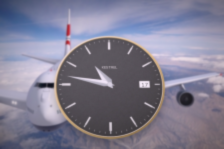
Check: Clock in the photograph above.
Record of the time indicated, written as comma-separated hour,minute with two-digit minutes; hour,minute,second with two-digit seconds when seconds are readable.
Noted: 10,47
